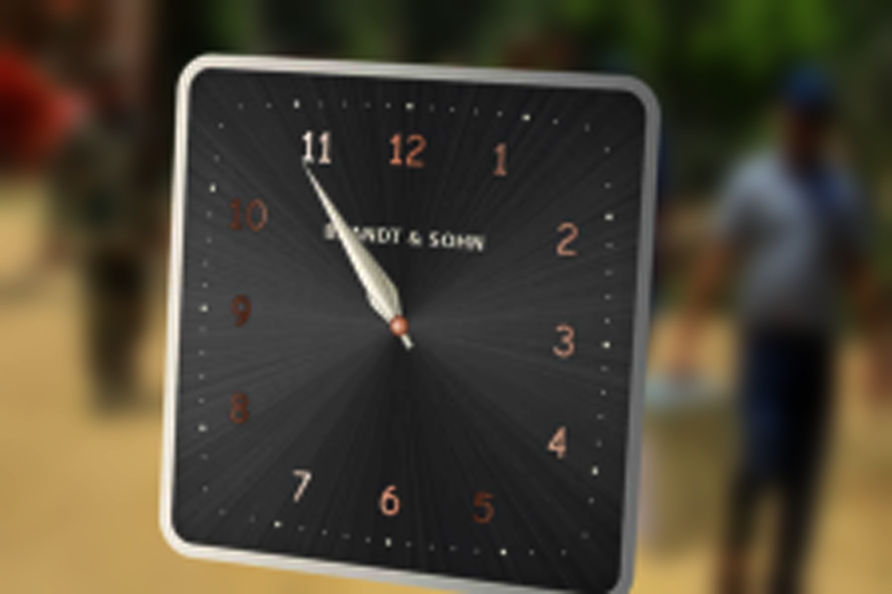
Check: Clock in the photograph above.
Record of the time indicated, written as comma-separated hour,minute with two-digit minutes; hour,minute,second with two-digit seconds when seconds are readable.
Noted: 10,54
